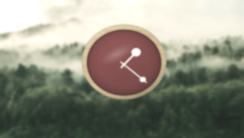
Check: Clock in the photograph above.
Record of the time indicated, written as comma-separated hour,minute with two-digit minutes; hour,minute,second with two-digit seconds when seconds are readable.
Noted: 1,22
